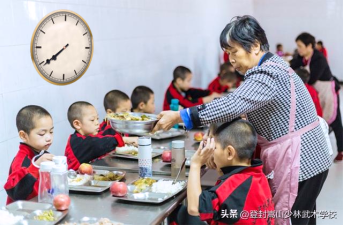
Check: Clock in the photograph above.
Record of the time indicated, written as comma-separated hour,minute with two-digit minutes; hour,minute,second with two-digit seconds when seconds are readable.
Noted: 7,39
